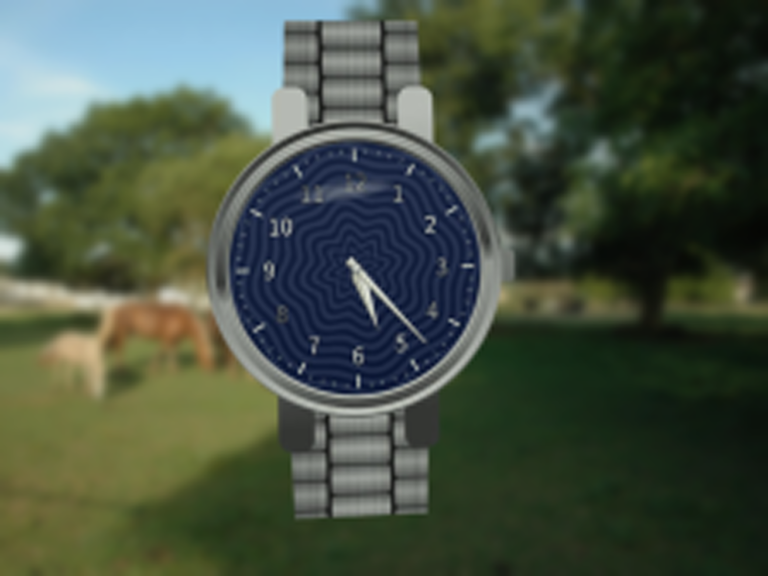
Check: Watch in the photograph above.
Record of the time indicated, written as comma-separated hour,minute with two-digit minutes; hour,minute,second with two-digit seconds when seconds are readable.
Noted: 5,23
